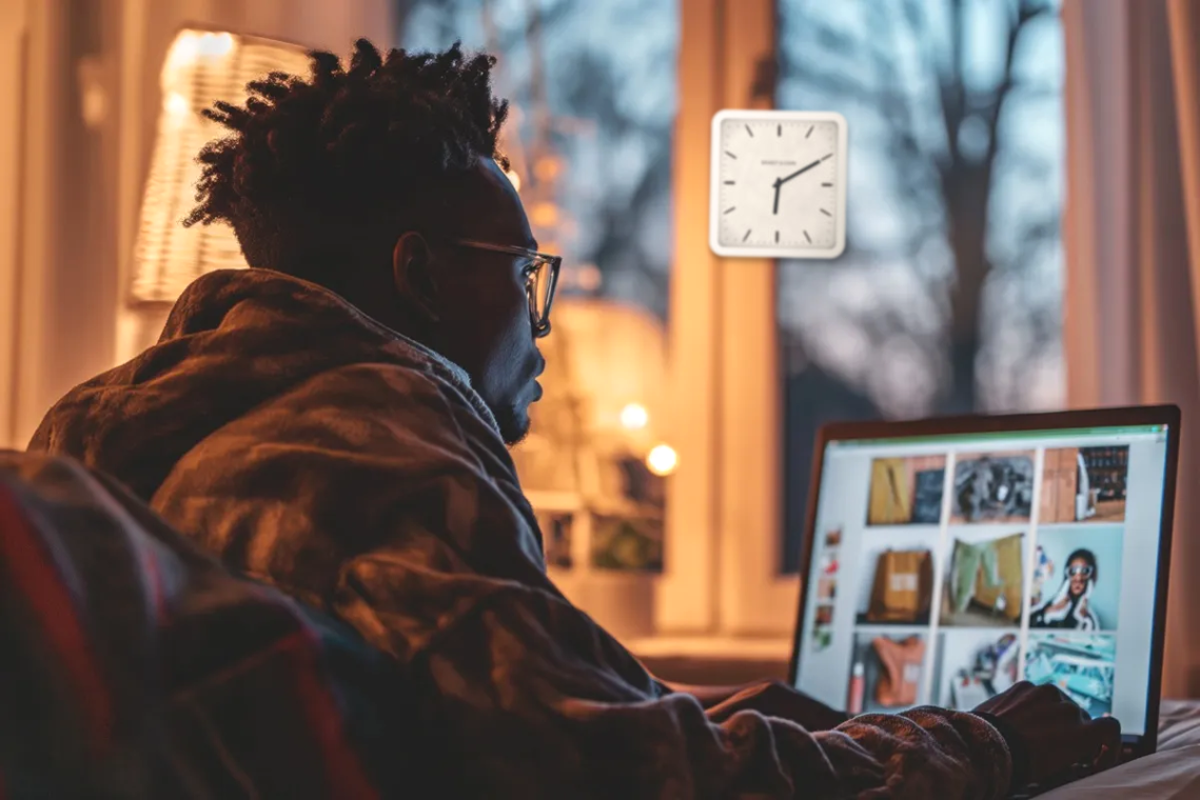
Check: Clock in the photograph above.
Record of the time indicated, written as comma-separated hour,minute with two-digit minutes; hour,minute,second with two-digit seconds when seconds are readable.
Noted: 6,10
